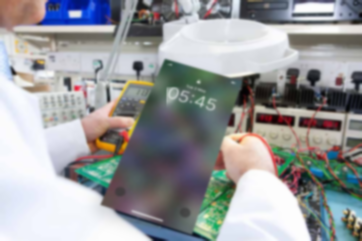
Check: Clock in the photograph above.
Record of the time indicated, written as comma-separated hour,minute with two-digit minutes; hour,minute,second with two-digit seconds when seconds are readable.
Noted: 5,45
